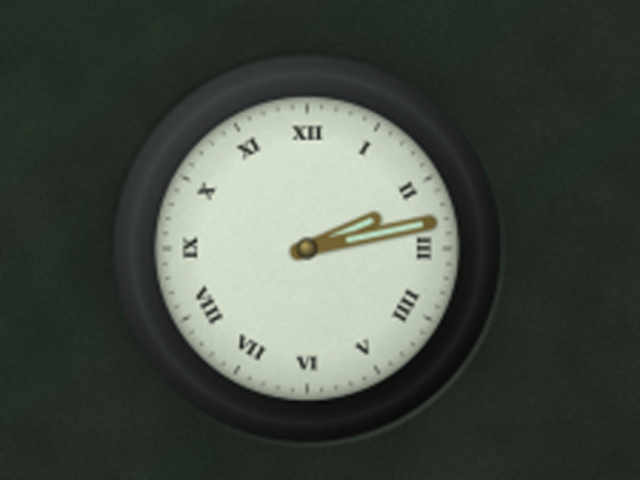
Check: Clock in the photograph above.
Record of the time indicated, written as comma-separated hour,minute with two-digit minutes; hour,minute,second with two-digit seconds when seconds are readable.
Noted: 2,13
